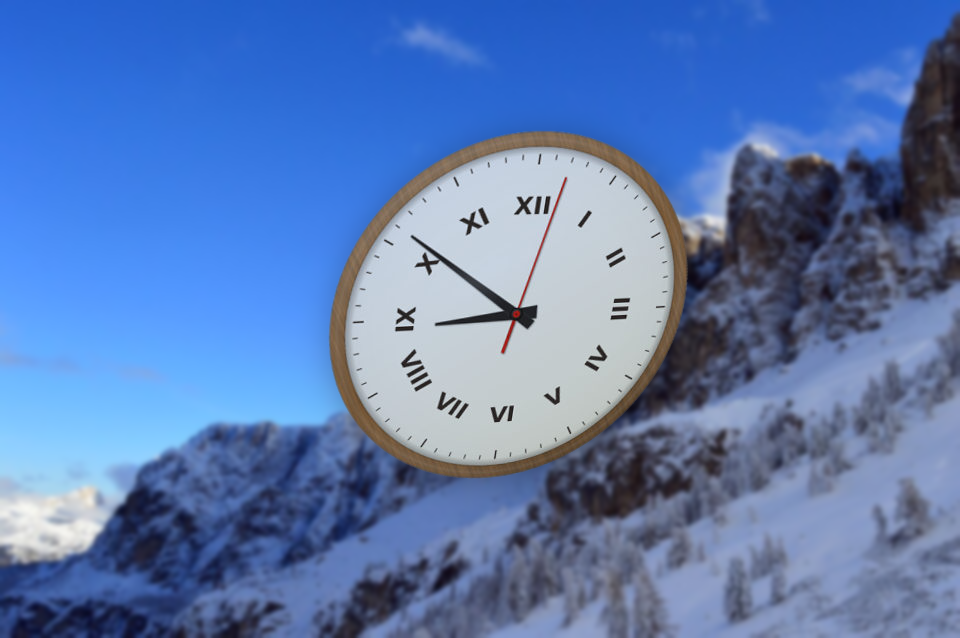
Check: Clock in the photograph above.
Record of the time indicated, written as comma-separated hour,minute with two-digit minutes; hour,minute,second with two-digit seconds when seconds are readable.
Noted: 8,51,02
